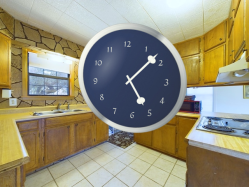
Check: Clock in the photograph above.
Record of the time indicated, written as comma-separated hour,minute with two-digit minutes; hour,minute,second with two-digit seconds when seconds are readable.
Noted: 5,08
